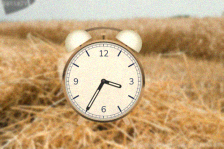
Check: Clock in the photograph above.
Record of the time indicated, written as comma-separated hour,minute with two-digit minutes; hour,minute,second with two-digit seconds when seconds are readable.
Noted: 3,35
